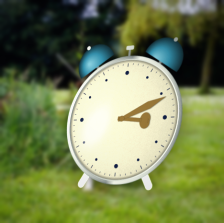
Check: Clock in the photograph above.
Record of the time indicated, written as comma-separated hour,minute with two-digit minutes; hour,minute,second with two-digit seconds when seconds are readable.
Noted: 3,11
